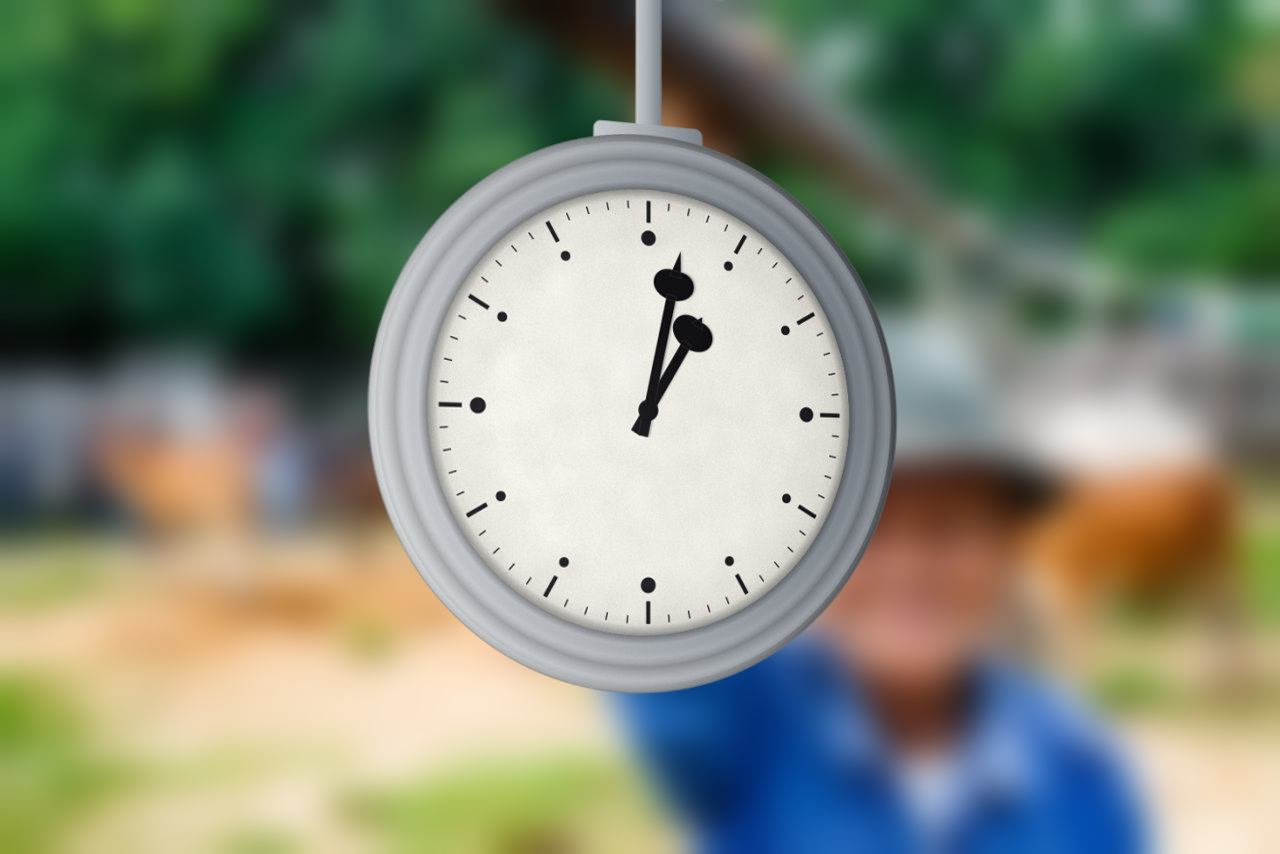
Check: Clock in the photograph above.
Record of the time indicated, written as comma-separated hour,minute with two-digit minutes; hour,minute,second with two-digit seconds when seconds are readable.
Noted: 1,02
